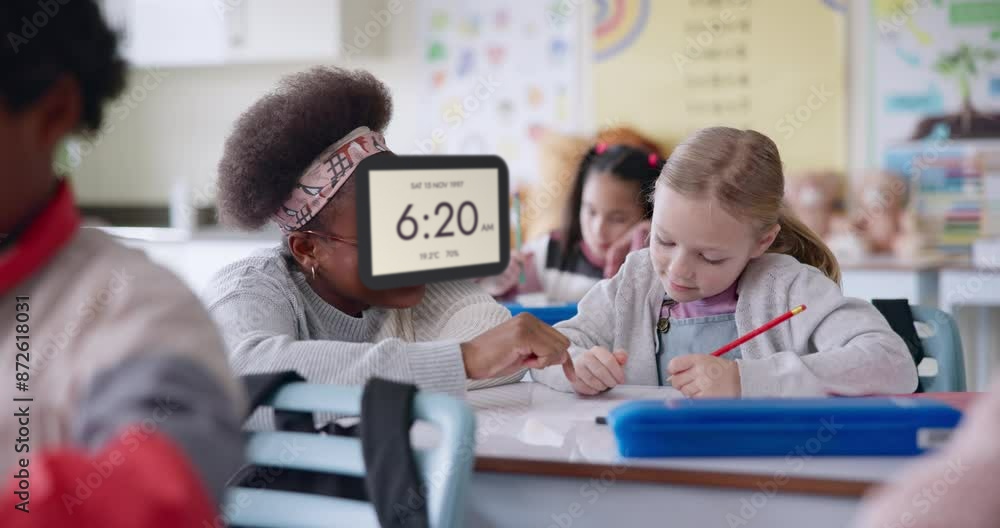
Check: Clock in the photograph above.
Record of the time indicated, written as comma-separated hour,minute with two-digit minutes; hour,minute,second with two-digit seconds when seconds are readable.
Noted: 6,20
